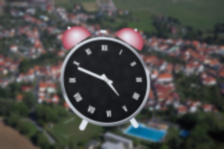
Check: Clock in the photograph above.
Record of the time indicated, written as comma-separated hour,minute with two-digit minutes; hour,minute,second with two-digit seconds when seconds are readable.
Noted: 4,49
